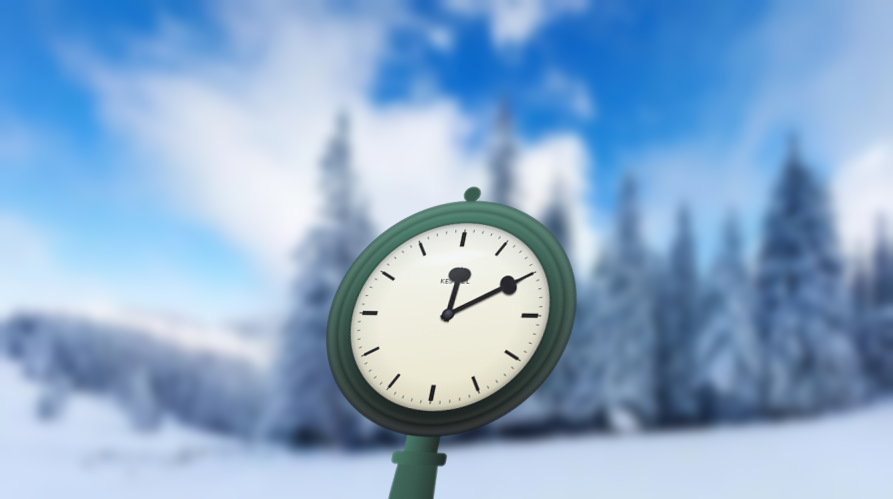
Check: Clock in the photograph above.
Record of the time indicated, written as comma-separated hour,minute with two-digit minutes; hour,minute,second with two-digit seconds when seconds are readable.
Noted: 12,10
